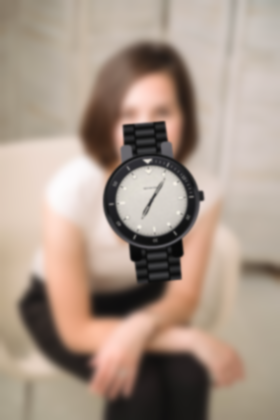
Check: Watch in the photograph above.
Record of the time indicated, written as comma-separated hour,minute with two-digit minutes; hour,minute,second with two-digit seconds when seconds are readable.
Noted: 7,06
